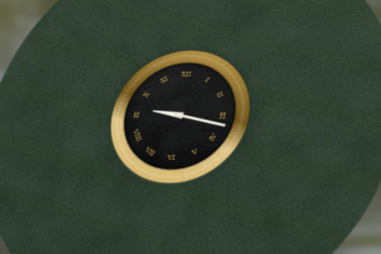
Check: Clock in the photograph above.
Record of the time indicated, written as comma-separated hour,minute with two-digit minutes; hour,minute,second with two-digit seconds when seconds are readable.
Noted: 9,17
